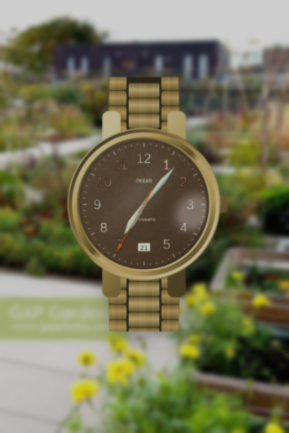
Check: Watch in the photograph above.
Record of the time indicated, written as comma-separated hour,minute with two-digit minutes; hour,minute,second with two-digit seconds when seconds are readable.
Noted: 7,06,35
